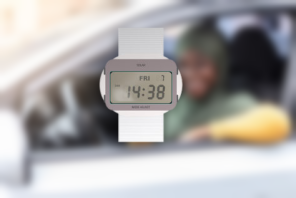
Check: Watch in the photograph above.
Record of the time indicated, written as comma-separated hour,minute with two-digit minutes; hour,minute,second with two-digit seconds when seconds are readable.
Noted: 14,38
